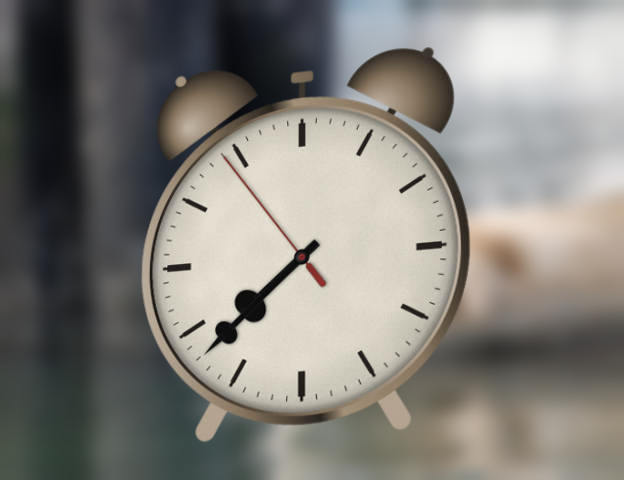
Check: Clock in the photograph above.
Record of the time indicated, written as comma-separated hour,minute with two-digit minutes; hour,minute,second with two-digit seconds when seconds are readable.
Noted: 7,37,54
